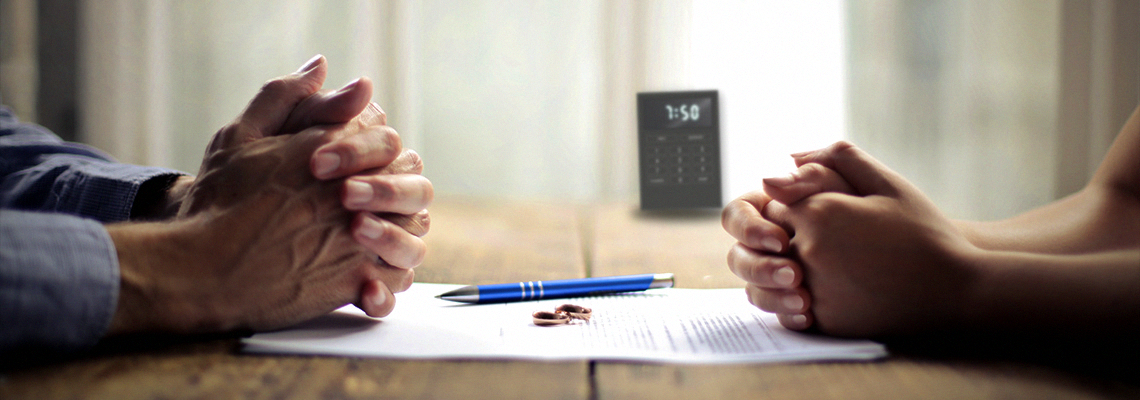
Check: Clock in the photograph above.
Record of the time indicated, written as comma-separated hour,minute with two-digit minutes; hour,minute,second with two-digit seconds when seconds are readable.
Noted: 7,50
